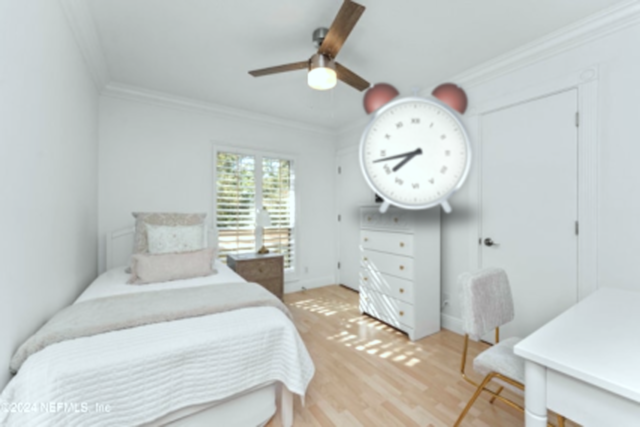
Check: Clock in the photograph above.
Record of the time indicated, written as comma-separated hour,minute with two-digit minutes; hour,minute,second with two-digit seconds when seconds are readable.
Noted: 7,43
